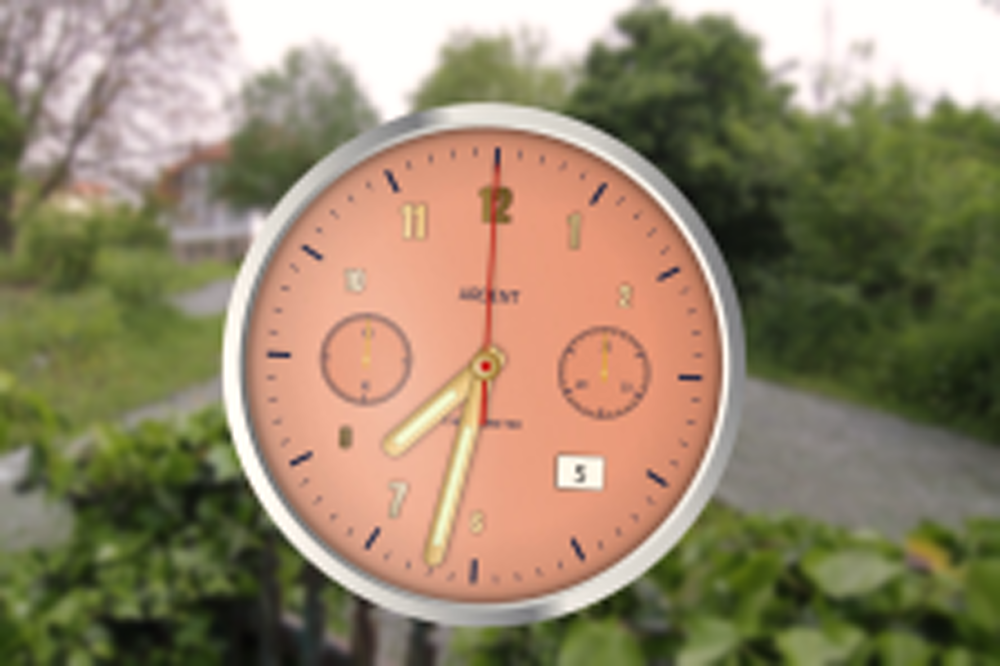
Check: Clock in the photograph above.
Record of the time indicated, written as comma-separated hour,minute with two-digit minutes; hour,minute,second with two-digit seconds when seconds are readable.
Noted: 7,32
